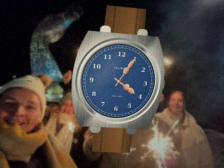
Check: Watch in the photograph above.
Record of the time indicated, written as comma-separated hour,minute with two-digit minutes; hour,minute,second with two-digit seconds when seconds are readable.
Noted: 4,05
